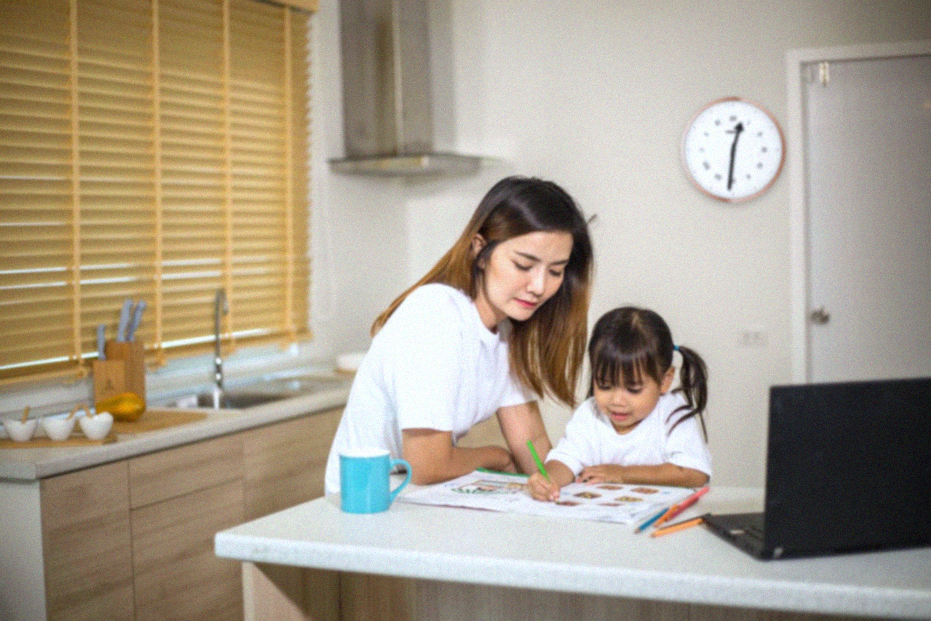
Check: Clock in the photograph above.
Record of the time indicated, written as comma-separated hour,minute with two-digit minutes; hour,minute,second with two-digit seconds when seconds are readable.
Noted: 12,31
